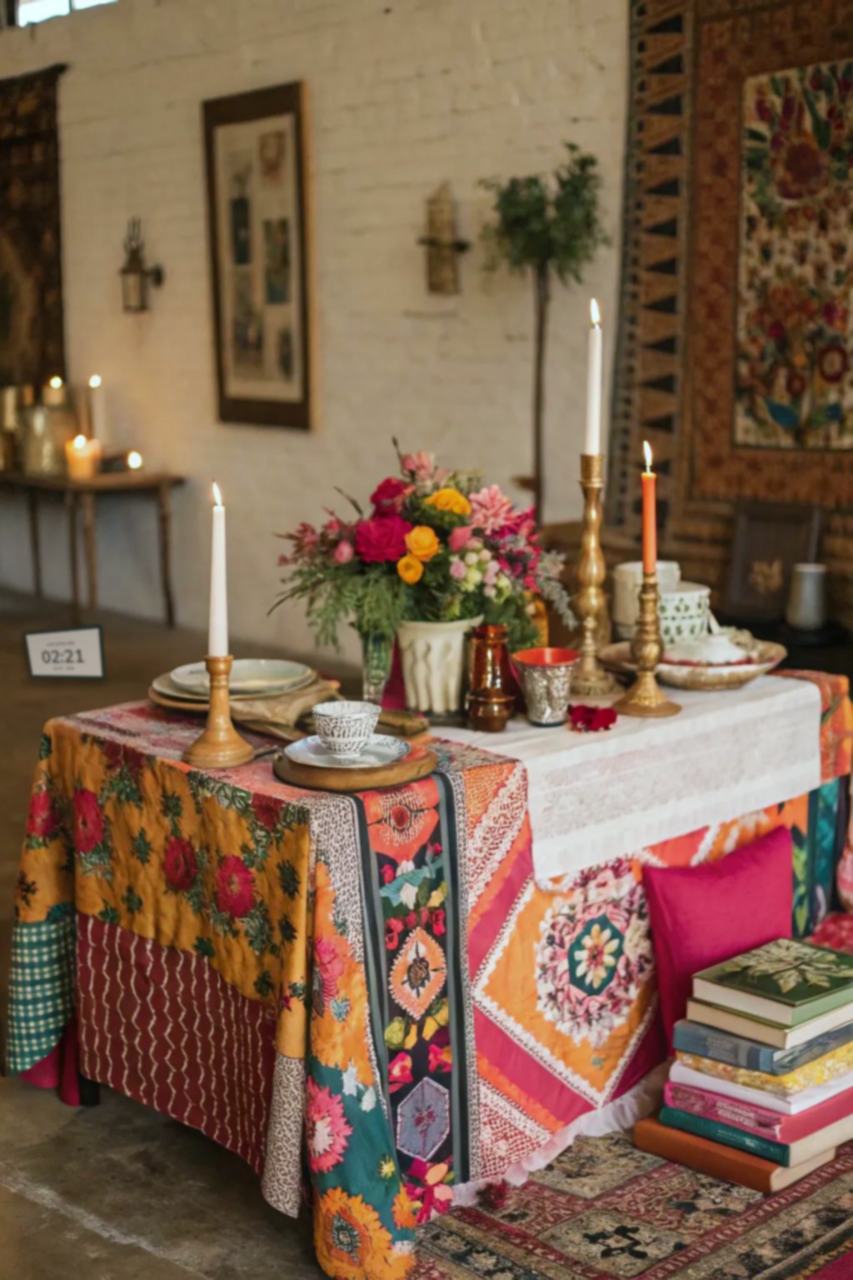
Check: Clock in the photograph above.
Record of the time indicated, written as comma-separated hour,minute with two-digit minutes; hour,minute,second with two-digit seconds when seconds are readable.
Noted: 2,21
